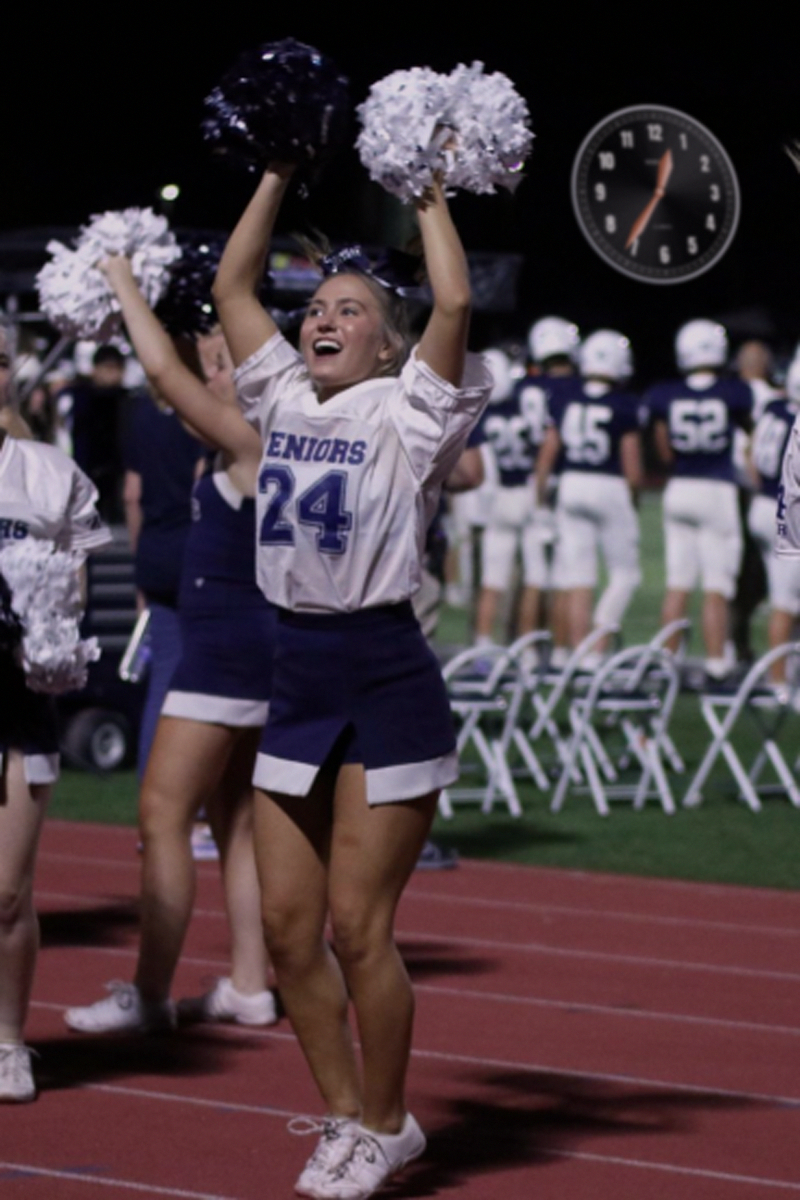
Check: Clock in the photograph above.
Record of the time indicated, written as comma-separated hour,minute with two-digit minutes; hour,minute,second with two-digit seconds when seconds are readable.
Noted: 12,36
